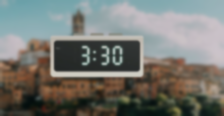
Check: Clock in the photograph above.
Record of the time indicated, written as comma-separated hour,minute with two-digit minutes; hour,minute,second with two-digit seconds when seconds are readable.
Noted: 3,30
